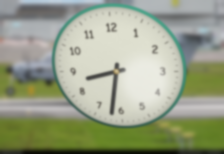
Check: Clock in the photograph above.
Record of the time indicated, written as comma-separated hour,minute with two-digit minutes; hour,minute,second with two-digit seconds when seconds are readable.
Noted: 8,32
